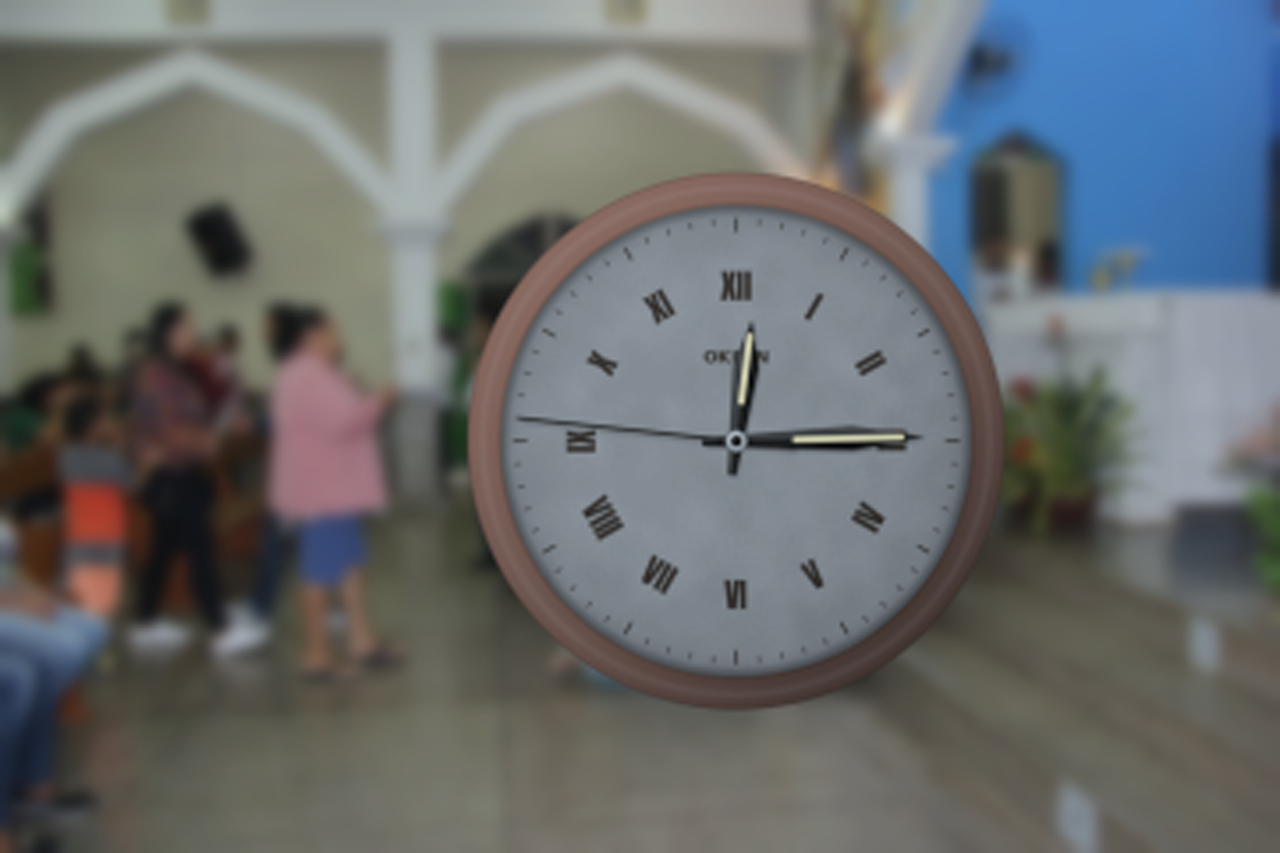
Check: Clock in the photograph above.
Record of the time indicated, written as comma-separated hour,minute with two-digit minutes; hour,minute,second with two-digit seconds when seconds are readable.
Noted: 12,14,46
